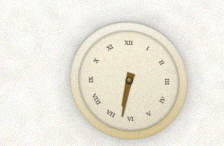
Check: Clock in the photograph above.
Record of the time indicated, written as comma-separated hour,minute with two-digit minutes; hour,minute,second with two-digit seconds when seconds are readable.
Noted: 6,32
